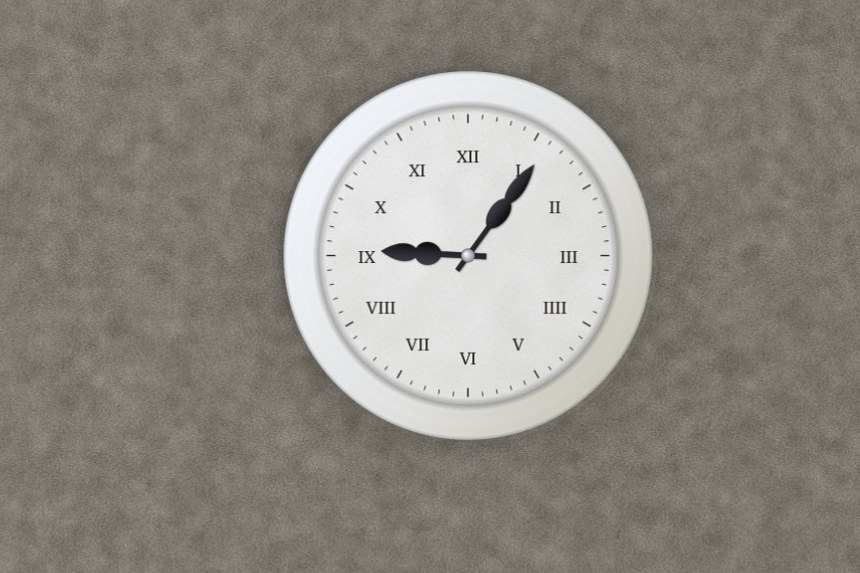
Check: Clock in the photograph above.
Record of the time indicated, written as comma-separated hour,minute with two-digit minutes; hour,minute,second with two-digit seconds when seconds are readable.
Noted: 9,06
